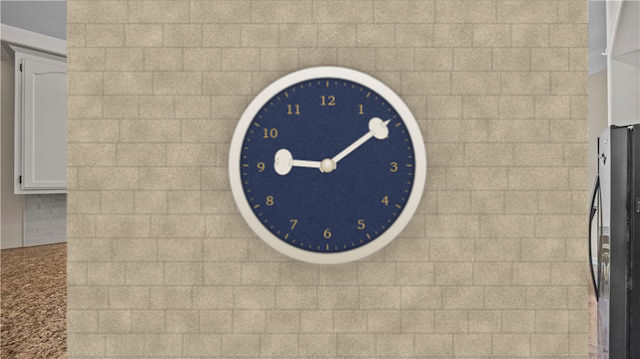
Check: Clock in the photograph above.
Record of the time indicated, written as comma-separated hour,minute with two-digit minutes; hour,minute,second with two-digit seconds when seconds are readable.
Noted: 9,09
